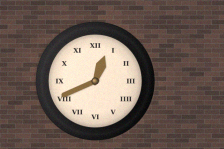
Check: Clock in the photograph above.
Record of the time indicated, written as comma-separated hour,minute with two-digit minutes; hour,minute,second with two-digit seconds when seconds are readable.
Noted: 12,41
